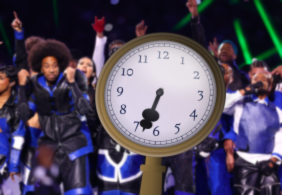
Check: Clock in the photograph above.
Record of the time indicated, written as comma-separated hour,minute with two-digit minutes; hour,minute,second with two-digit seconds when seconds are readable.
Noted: 6,33
